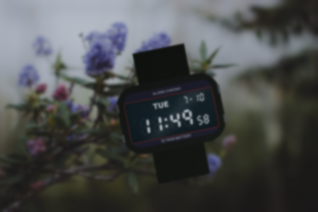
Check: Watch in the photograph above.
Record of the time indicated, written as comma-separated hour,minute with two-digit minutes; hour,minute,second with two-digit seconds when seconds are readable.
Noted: 11,49
